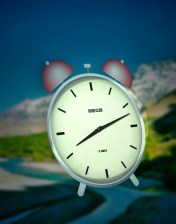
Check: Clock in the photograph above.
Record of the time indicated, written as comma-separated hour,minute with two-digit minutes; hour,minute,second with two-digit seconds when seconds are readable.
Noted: 8,12
